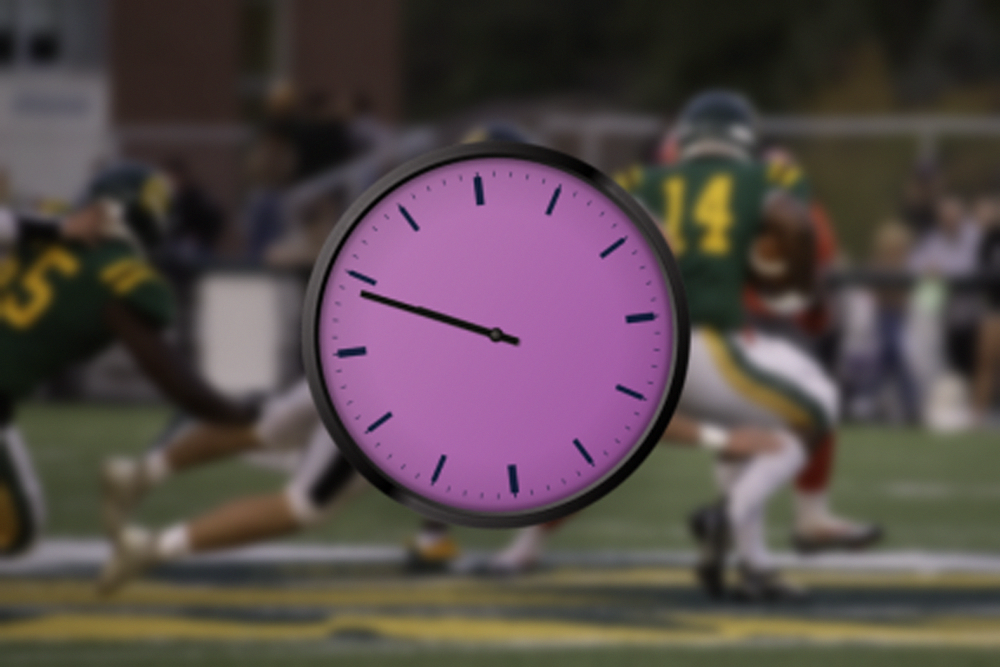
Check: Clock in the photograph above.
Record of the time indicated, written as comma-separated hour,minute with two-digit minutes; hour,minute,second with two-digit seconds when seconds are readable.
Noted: 9,49
